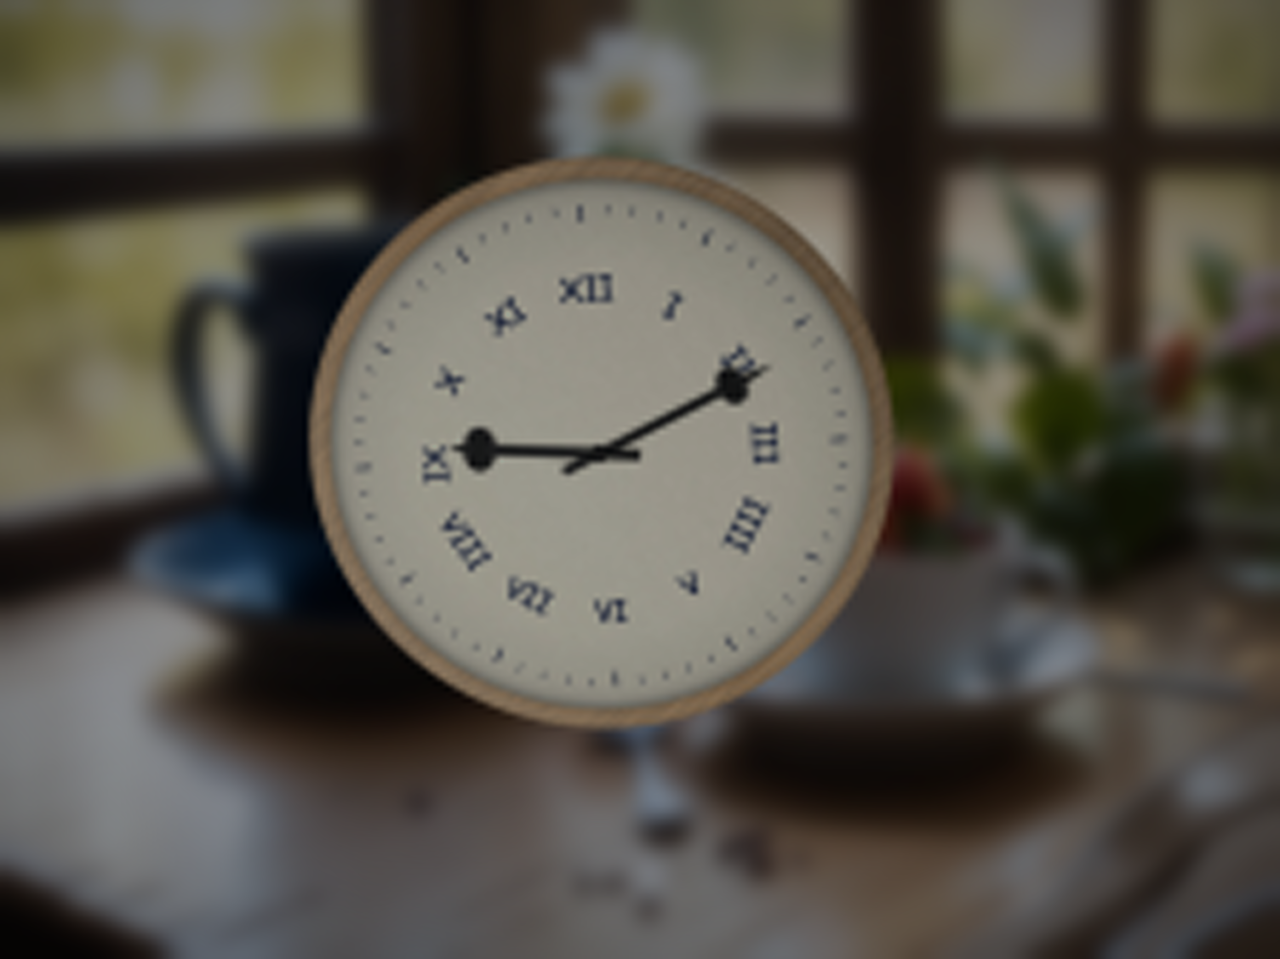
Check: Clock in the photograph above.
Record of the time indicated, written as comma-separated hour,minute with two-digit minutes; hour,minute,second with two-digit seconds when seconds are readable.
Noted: 9,11
